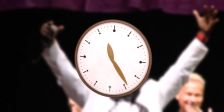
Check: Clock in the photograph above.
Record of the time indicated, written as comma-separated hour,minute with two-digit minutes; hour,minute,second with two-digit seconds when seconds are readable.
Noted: 11,24
